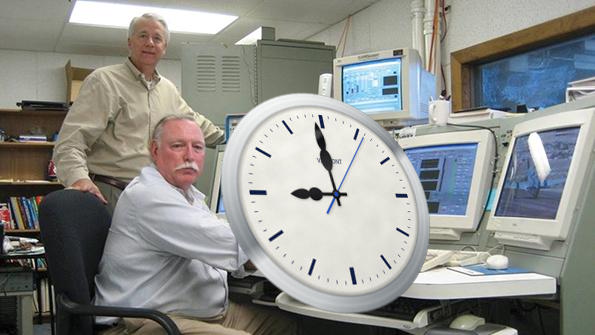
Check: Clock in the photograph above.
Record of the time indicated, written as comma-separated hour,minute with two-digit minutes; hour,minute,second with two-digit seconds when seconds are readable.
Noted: 8,59,06
